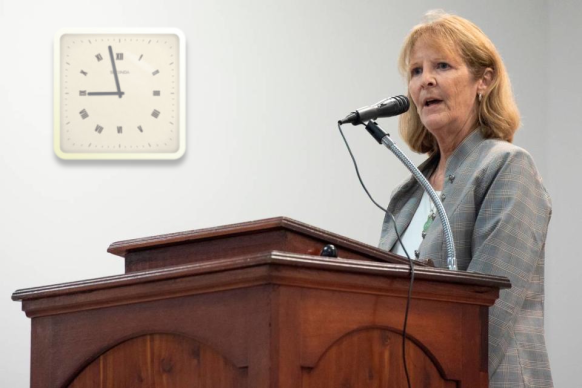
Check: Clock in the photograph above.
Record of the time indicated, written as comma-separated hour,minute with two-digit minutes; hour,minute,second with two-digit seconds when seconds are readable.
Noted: 8,58
